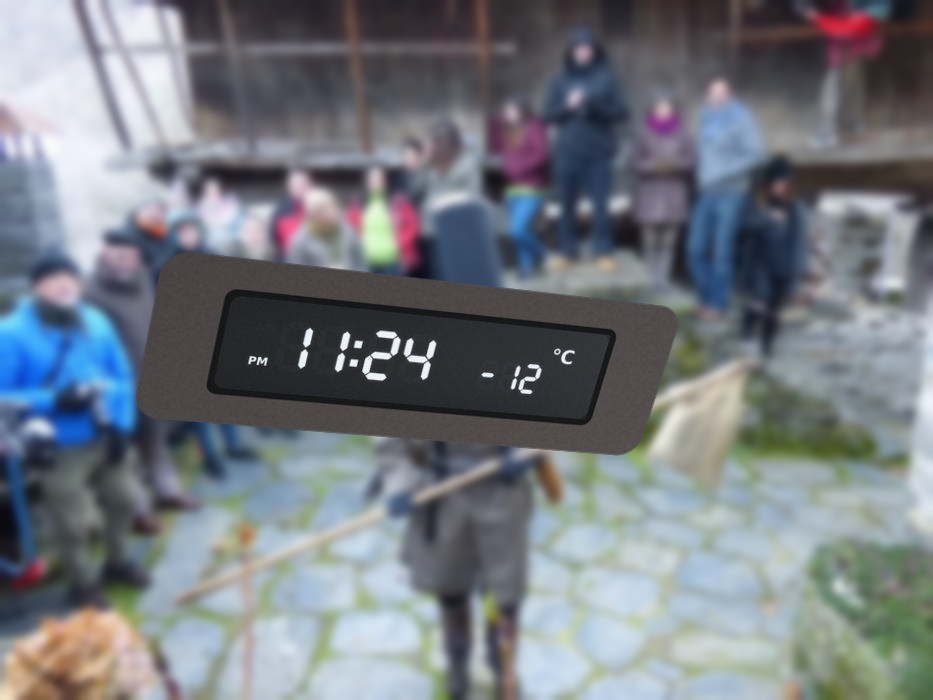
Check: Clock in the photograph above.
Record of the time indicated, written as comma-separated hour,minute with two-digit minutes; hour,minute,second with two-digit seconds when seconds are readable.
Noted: 11,24
